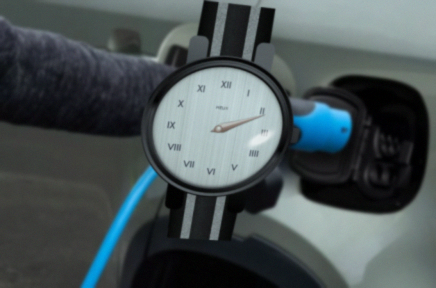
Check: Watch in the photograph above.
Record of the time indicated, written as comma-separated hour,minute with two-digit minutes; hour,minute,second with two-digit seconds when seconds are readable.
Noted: 2,11
